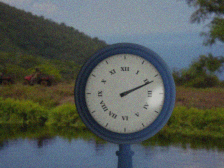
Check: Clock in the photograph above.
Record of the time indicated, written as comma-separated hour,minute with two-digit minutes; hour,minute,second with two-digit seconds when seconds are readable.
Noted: 2,11
